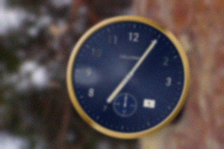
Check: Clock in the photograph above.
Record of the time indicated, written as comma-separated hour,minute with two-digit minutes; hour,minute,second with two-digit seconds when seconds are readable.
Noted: 7,05
